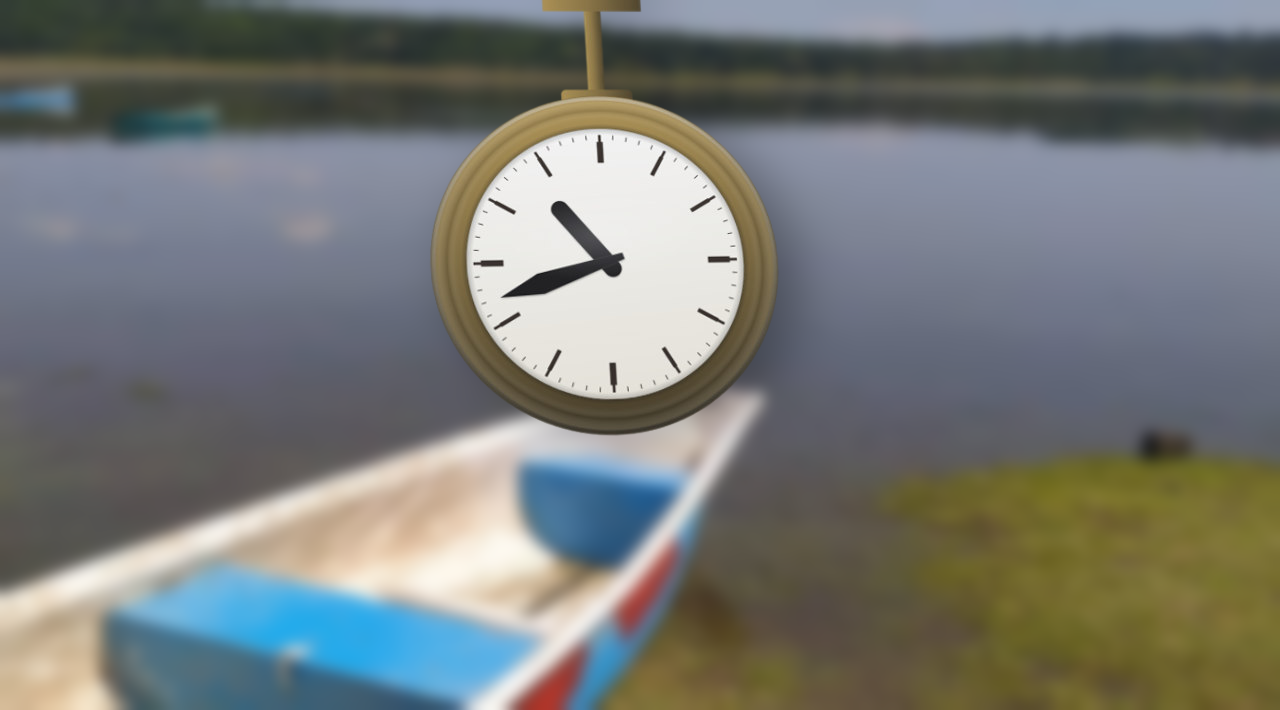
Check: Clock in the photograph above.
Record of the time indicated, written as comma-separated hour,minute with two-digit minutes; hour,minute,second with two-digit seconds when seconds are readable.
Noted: 10,42
